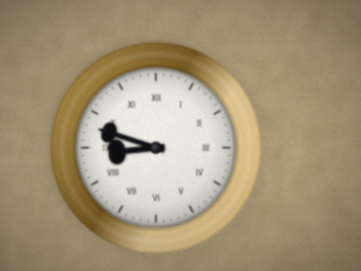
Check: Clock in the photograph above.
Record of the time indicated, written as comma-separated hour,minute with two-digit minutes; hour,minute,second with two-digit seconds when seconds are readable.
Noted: 8,48
